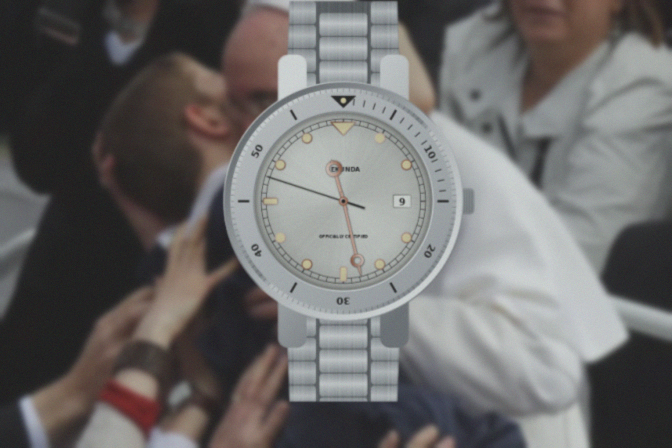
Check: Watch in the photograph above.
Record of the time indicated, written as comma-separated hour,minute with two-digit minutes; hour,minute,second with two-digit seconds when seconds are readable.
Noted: 11,27,48
